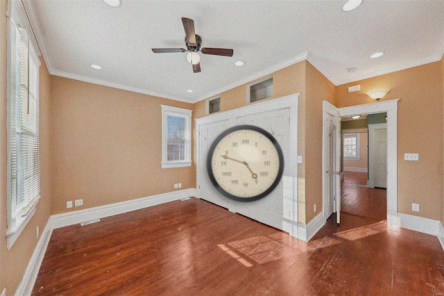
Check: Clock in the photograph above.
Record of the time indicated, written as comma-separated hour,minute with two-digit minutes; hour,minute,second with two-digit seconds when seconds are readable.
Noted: 4,48
